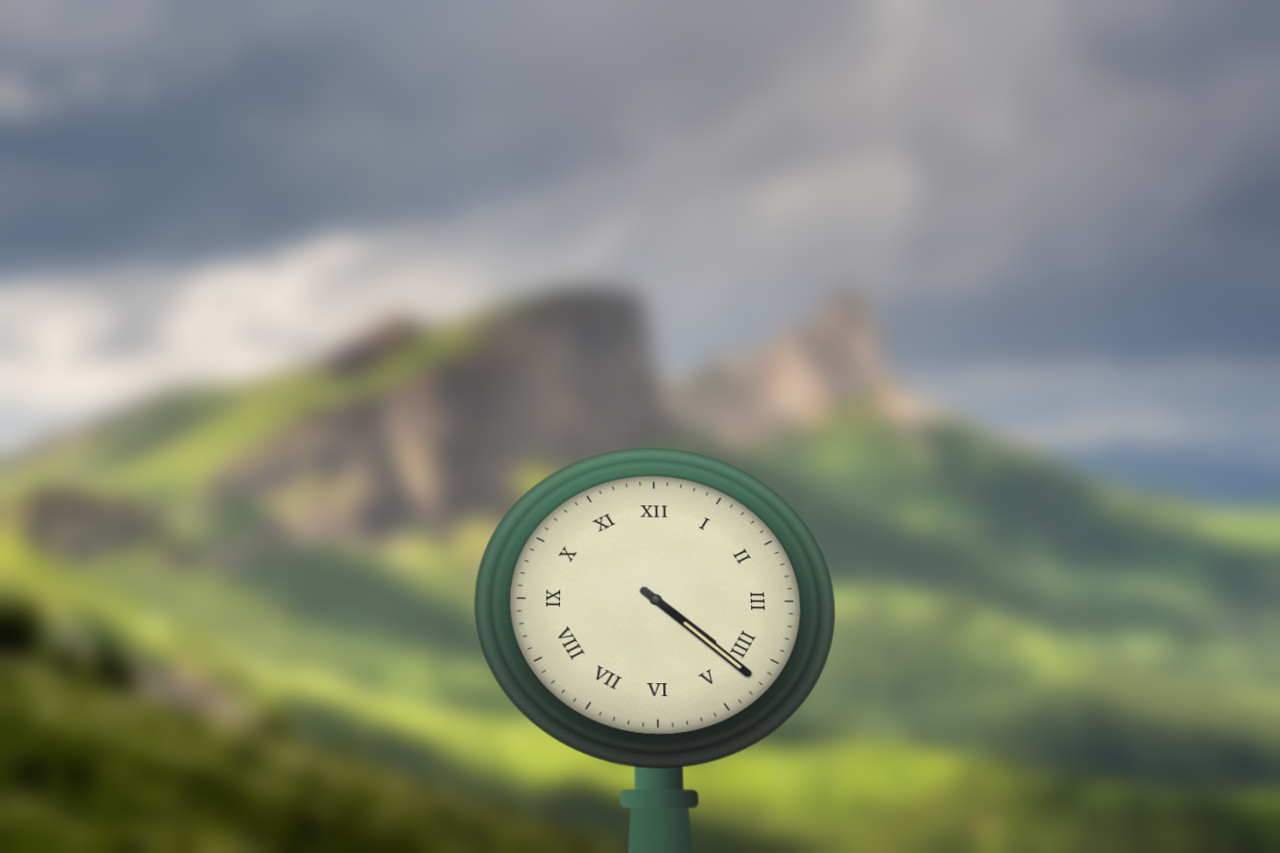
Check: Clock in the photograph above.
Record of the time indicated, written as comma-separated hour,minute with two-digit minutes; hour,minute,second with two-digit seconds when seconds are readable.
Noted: 4,22
